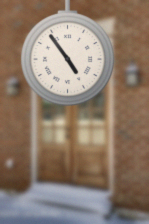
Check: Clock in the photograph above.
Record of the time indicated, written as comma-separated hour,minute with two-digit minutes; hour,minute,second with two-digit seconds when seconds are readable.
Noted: 4,54
